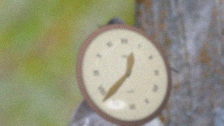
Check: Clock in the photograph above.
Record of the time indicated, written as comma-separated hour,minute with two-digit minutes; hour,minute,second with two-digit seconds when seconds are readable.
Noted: 12,38
